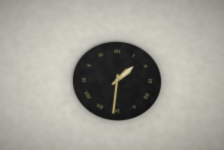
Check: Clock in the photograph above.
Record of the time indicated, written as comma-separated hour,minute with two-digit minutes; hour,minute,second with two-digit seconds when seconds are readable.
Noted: 1,31
